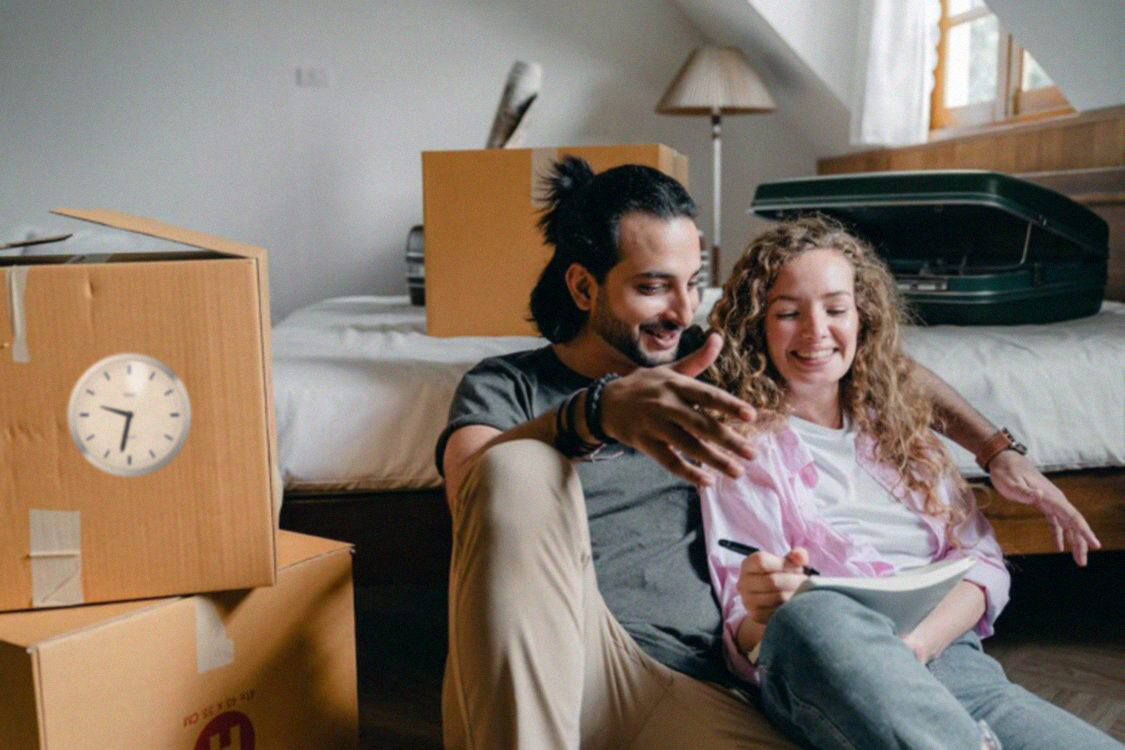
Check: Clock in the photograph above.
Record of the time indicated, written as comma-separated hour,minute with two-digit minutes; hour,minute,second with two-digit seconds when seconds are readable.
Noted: 9,32
